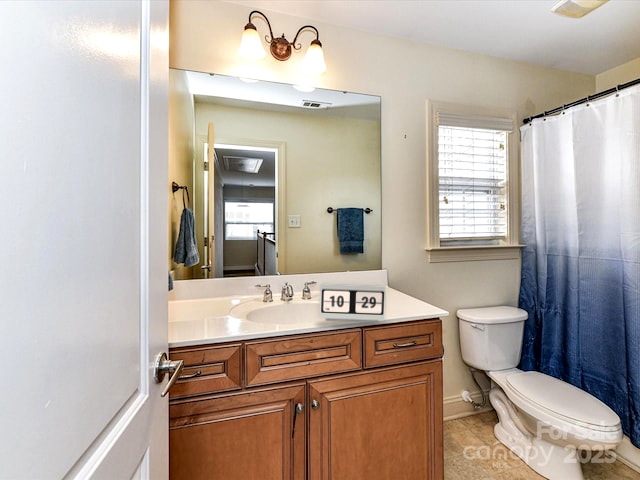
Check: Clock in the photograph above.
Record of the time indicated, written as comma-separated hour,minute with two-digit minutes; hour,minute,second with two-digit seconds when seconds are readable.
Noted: 10,29
